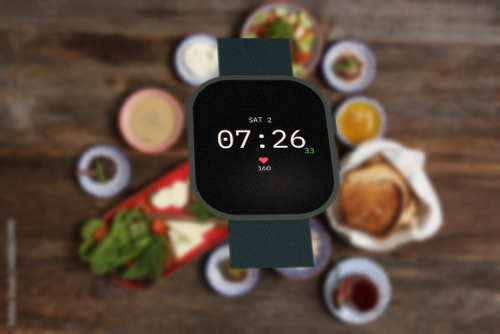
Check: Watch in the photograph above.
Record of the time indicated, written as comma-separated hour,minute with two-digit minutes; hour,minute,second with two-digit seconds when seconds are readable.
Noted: 7,26,33
